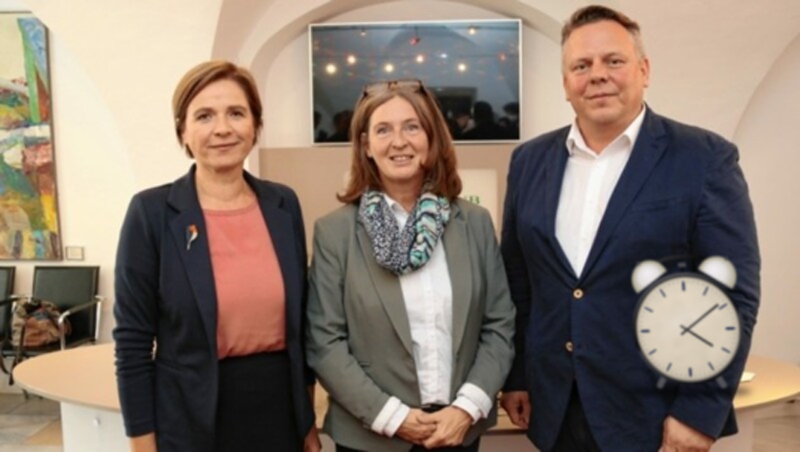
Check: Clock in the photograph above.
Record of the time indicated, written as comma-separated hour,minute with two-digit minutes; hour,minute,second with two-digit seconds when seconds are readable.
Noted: 4,09
